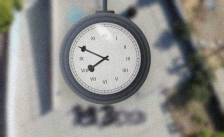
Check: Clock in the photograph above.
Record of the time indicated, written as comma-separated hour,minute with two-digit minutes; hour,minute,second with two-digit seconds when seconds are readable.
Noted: 7,49
